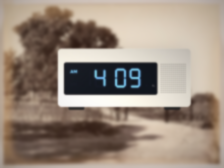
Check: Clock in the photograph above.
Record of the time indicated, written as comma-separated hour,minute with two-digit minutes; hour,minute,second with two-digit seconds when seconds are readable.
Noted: 4,09
